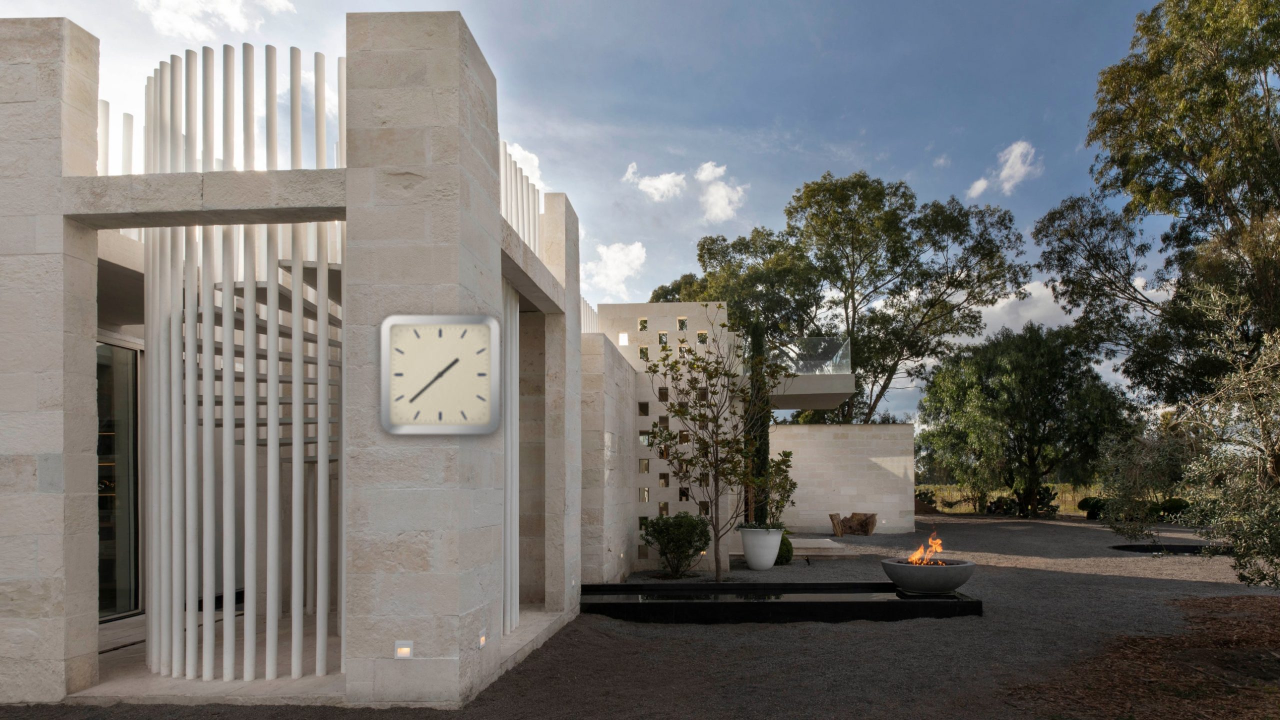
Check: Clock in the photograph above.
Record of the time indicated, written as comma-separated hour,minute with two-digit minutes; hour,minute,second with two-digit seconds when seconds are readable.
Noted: 1,38
